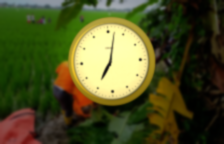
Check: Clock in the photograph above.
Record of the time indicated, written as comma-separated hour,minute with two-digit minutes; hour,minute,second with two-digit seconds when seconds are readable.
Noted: 7,02
